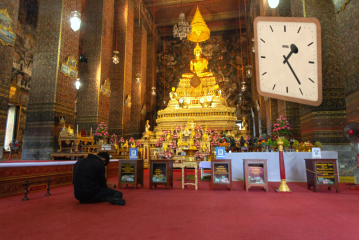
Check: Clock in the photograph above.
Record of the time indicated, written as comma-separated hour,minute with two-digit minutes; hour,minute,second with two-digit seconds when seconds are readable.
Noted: 1,24
